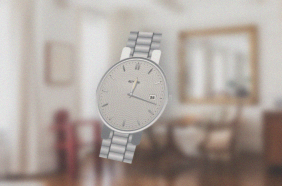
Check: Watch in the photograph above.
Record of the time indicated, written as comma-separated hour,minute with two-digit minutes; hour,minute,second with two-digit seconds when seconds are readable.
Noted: 12,17
